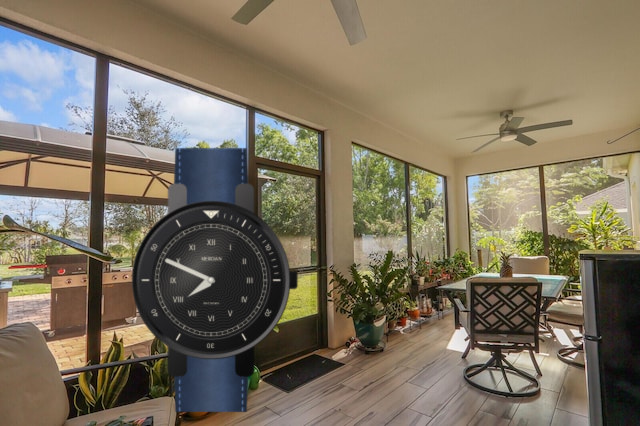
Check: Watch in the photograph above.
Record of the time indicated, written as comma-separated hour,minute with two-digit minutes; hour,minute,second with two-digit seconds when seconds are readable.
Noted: 7,49
